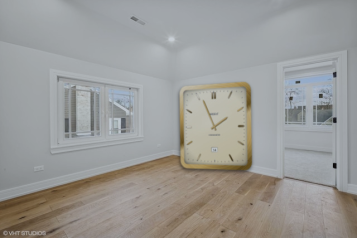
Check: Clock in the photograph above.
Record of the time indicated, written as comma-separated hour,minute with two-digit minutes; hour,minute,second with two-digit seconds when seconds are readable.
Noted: 1,56
